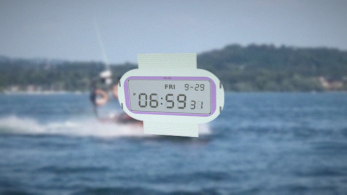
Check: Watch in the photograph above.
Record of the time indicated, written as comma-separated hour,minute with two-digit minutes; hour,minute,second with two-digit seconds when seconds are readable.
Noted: 6,59,31
